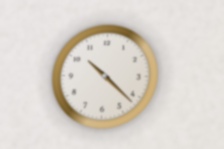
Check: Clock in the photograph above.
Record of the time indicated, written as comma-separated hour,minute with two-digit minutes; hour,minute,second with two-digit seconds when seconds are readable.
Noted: 10,22
